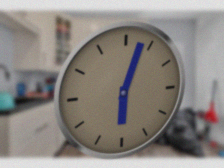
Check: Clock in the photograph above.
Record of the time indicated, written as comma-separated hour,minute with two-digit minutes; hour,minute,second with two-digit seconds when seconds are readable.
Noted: 6,03
